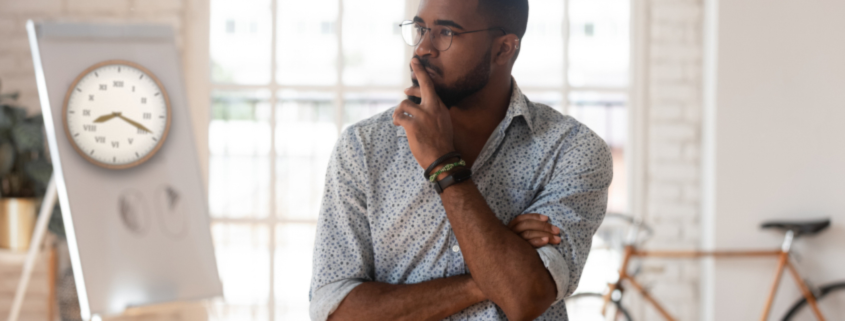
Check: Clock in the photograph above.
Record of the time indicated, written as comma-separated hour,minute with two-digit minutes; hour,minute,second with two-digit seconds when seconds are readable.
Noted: 8,19
